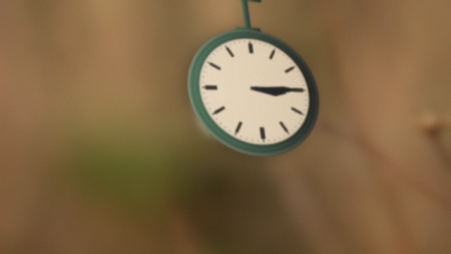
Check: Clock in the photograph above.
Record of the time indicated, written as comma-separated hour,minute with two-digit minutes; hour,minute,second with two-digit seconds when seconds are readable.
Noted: 3,15
